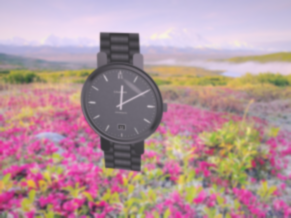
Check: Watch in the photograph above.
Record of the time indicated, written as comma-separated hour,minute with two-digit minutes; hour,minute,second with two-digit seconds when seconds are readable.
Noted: 12,10
